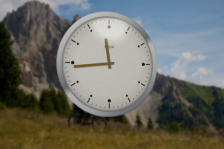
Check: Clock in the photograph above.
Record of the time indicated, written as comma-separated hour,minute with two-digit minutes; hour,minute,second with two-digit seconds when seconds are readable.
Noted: 11,44
